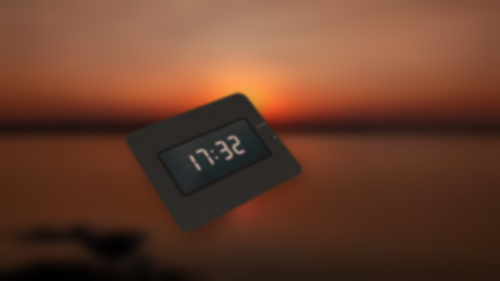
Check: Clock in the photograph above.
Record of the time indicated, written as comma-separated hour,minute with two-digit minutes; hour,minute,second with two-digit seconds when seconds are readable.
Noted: 17,32
